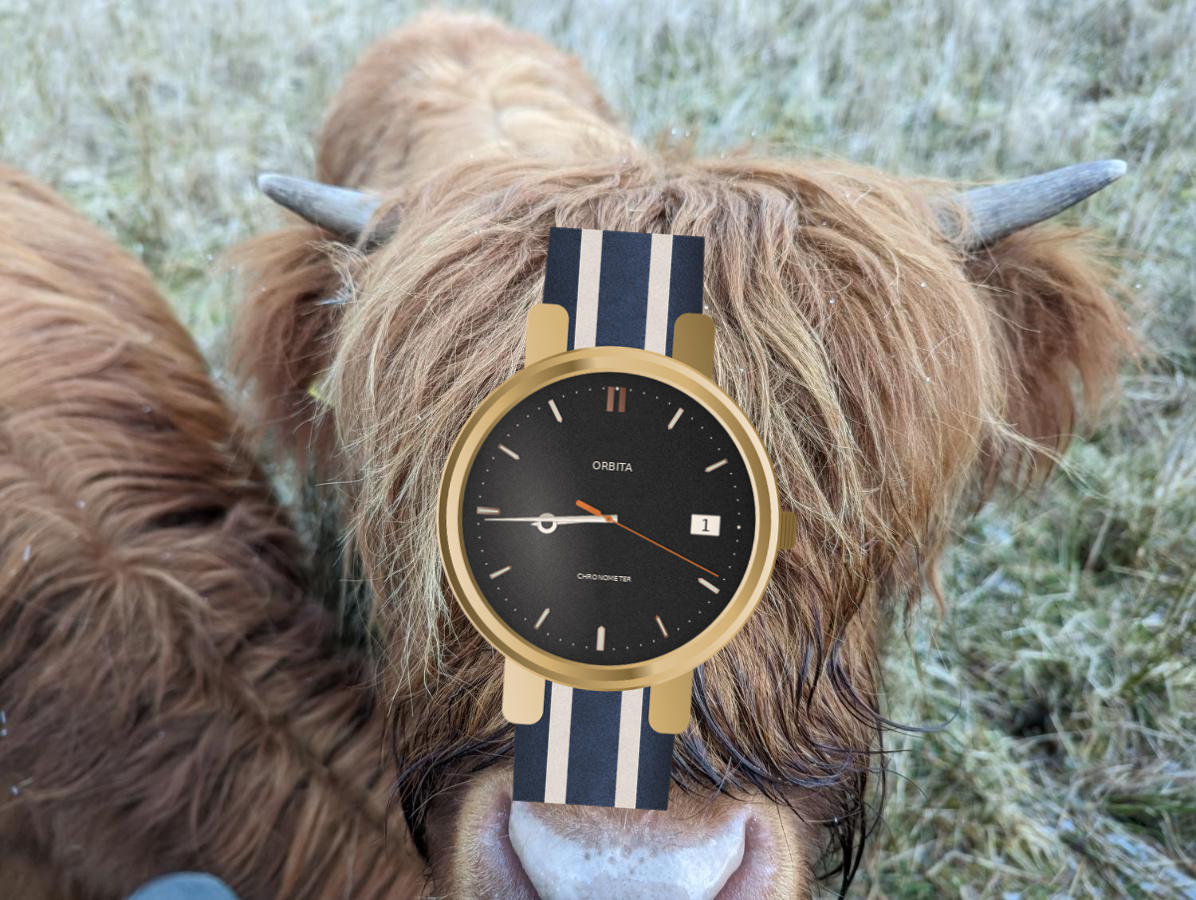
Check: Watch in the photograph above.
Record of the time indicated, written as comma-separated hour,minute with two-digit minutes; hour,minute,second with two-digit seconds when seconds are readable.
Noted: 8,44,19
